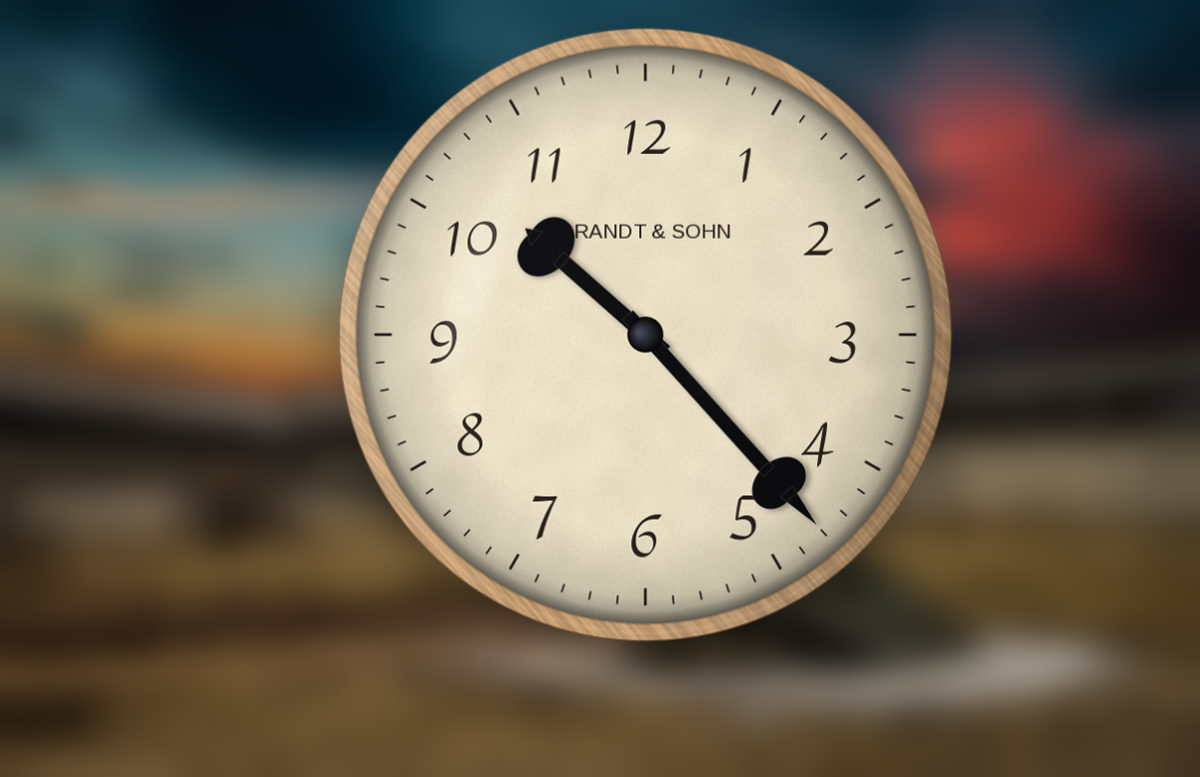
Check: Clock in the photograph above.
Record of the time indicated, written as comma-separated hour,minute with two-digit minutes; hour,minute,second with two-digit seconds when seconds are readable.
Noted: 10,23
